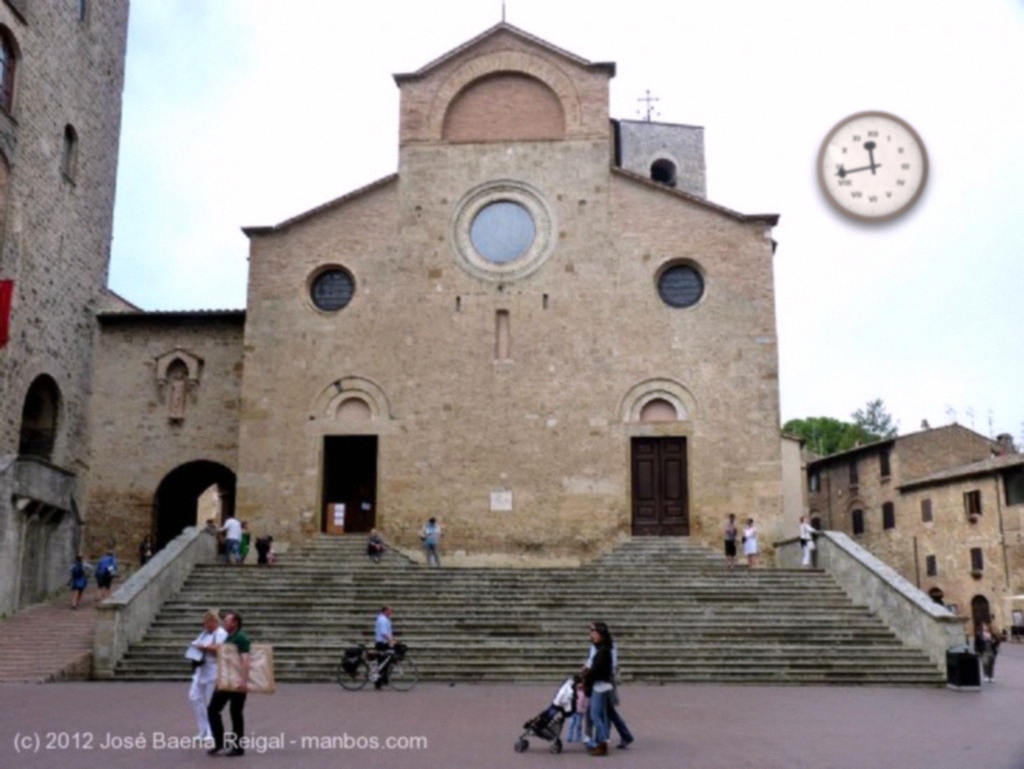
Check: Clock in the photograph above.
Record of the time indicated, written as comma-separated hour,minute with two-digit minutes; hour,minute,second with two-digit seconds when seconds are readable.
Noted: 11,43
